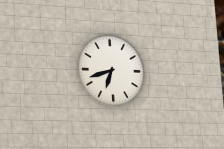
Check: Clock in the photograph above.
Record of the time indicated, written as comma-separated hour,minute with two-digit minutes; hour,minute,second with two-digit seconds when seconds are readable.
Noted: 6,42
